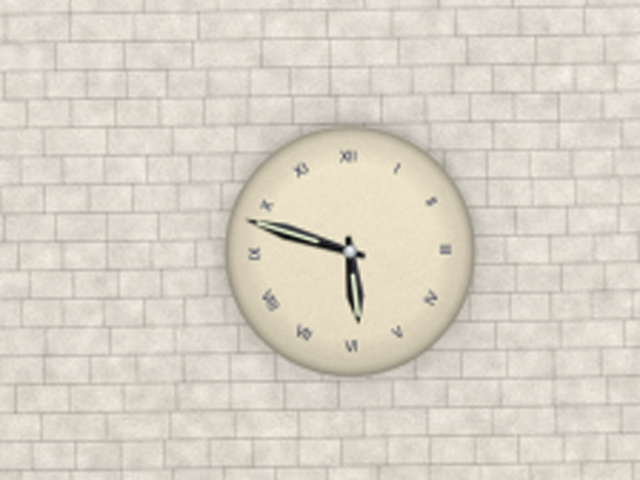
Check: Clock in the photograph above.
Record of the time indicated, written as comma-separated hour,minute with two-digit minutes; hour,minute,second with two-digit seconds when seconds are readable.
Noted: 5,48
